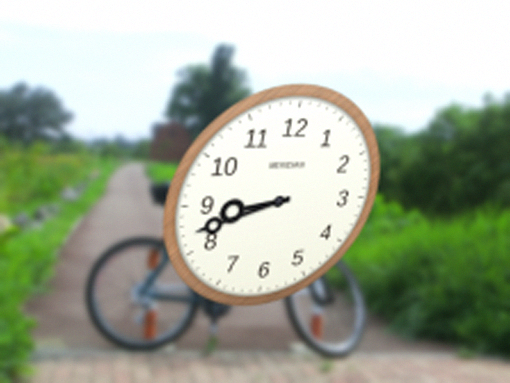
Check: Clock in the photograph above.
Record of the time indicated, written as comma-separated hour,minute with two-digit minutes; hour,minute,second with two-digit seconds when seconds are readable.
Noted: 8,42
